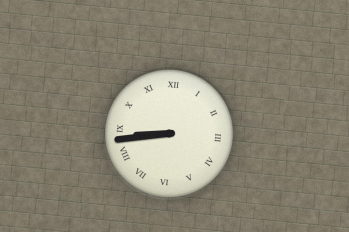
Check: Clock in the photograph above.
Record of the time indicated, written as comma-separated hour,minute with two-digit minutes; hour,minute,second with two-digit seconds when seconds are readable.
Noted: 8,43
